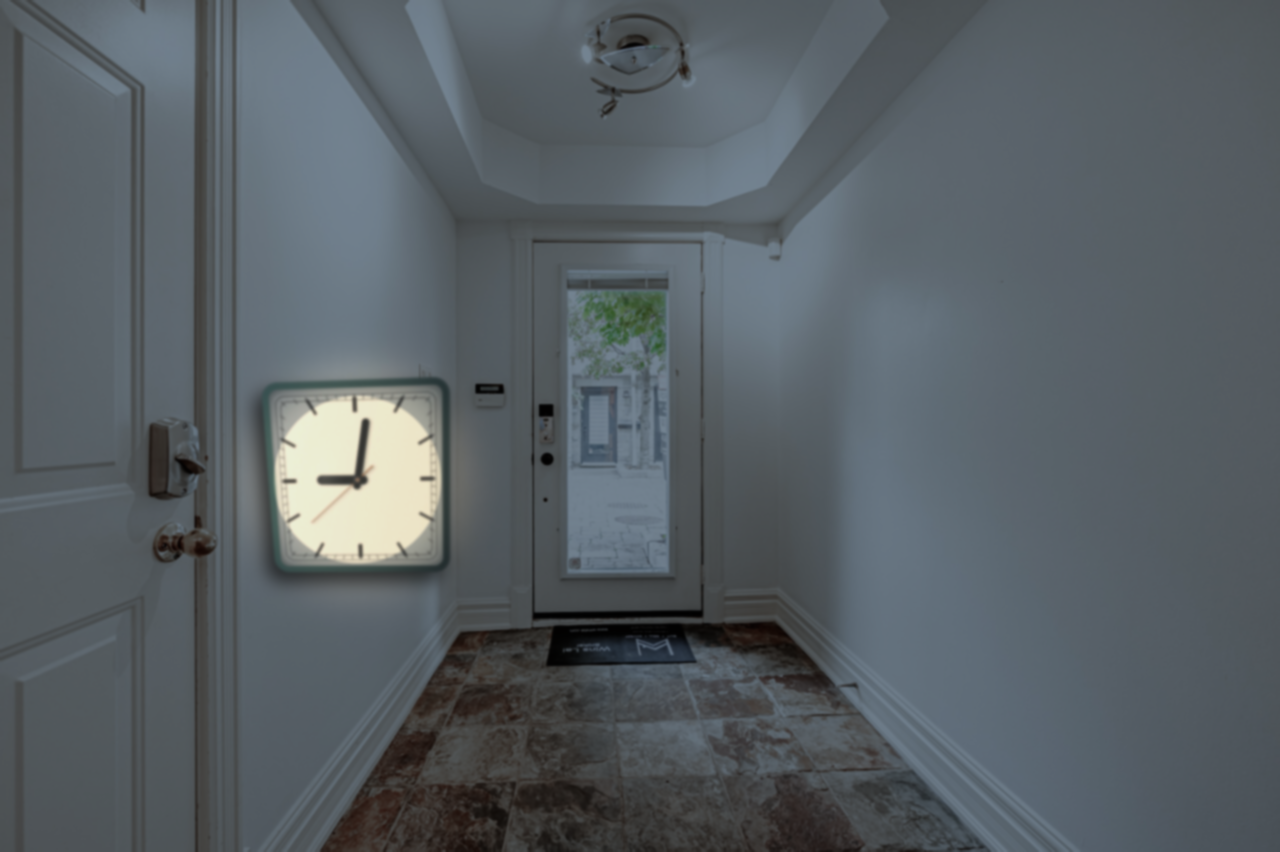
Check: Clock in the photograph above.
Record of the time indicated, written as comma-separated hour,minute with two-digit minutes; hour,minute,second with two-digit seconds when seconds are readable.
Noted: 9,01,38
